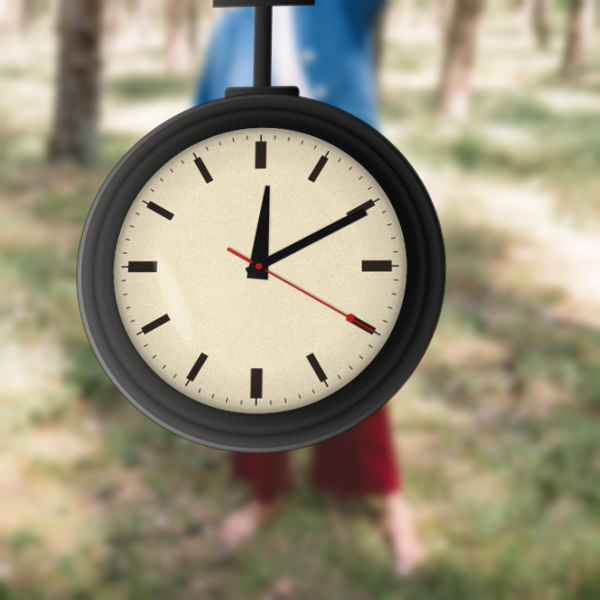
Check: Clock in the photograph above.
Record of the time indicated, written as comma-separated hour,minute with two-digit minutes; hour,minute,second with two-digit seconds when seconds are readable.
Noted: 12,10,20
